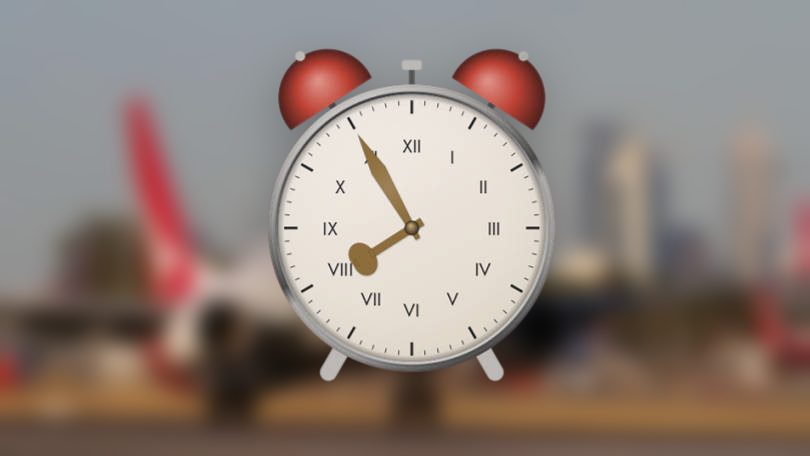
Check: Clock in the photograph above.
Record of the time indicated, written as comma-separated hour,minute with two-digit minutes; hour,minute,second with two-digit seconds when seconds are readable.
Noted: 7,55
